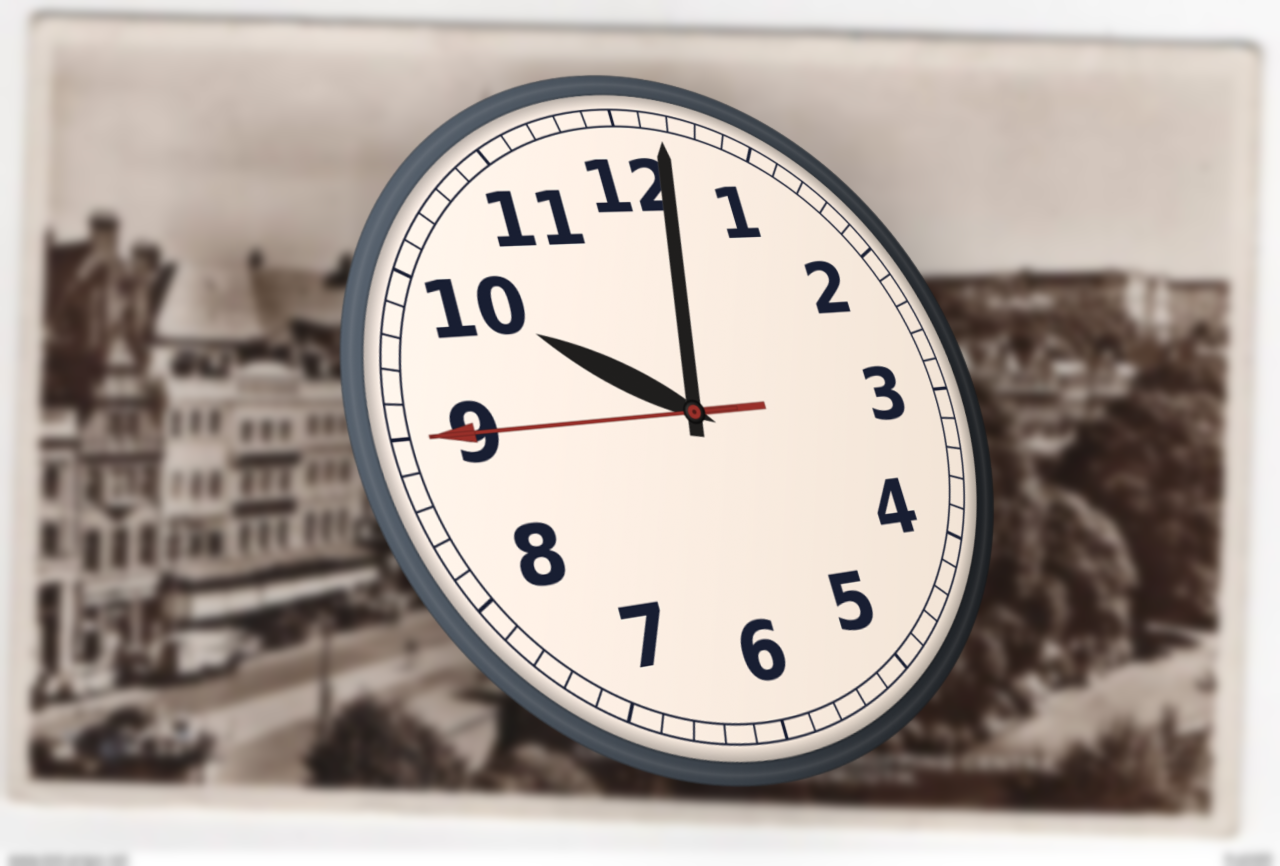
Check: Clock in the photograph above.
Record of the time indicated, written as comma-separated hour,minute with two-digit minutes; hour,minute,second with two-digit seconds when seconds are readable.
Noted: 10,01,45
